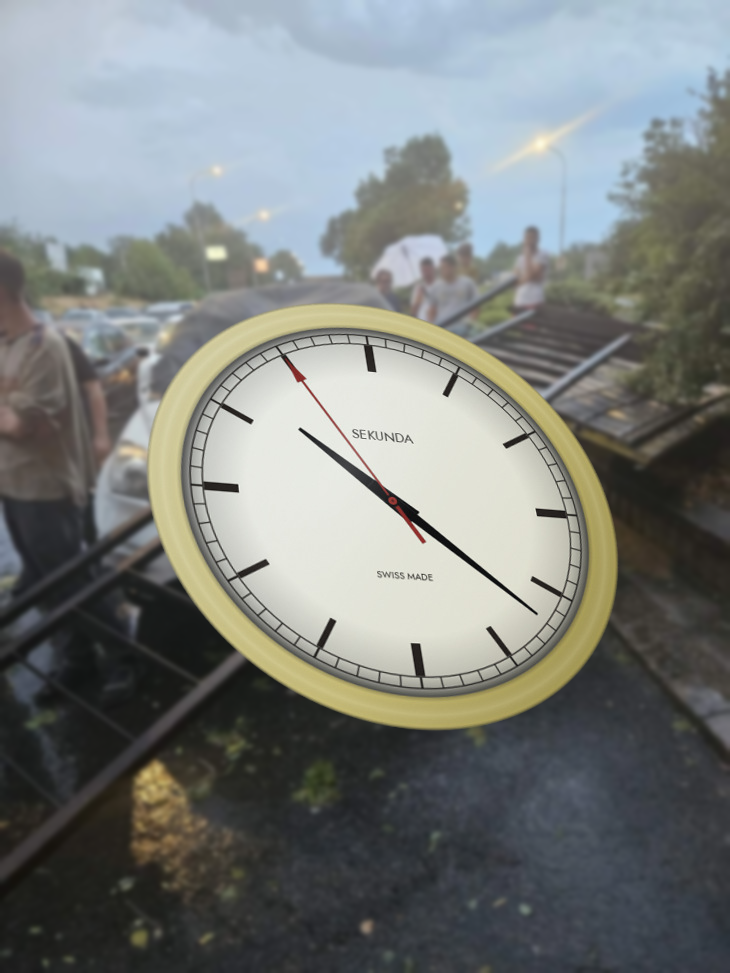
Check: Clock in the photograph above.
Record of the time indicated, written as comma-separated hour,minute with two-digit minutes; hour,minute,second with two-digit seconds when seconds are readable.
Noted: 10,21,55
